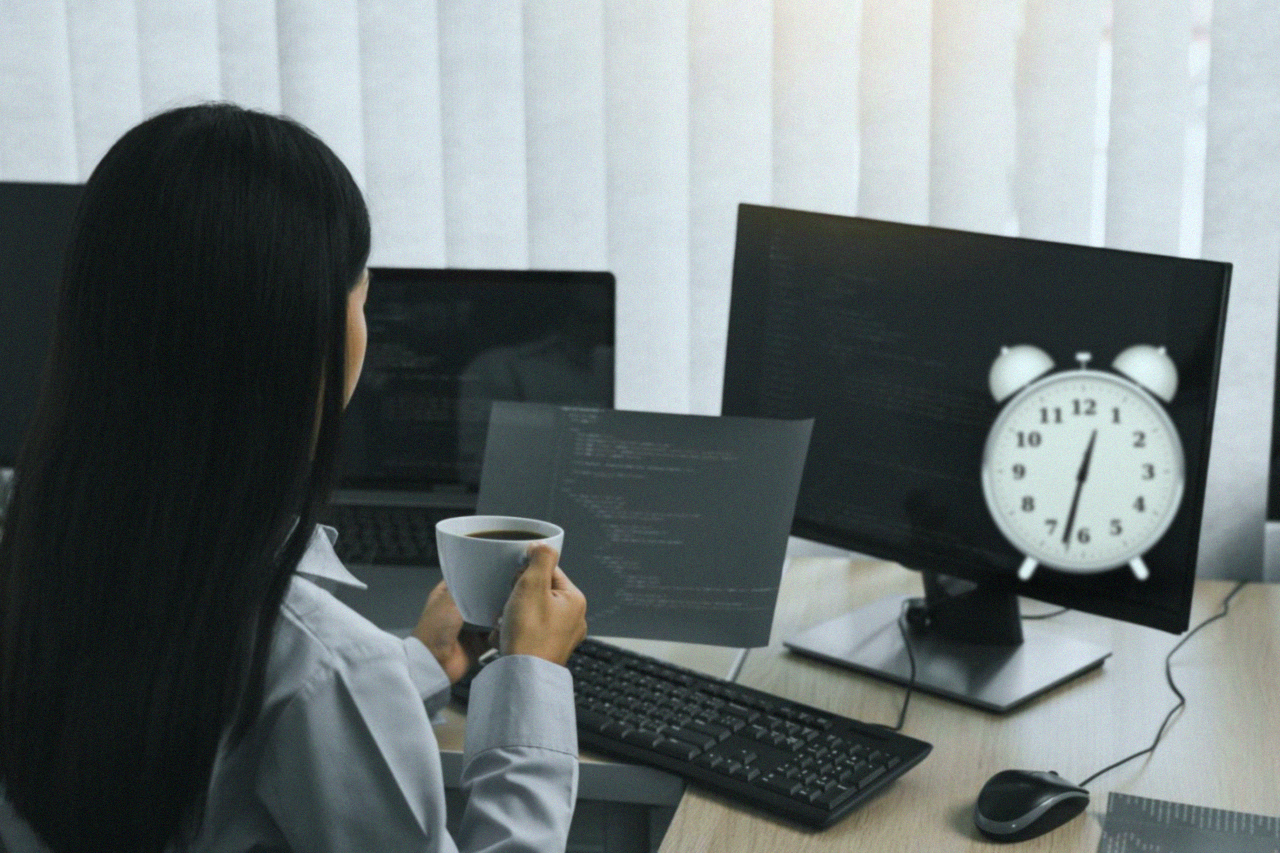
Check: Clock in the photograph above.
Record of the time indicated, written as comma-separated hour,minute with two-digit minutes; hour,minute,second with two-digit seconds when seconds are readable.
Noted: 12,32,32
